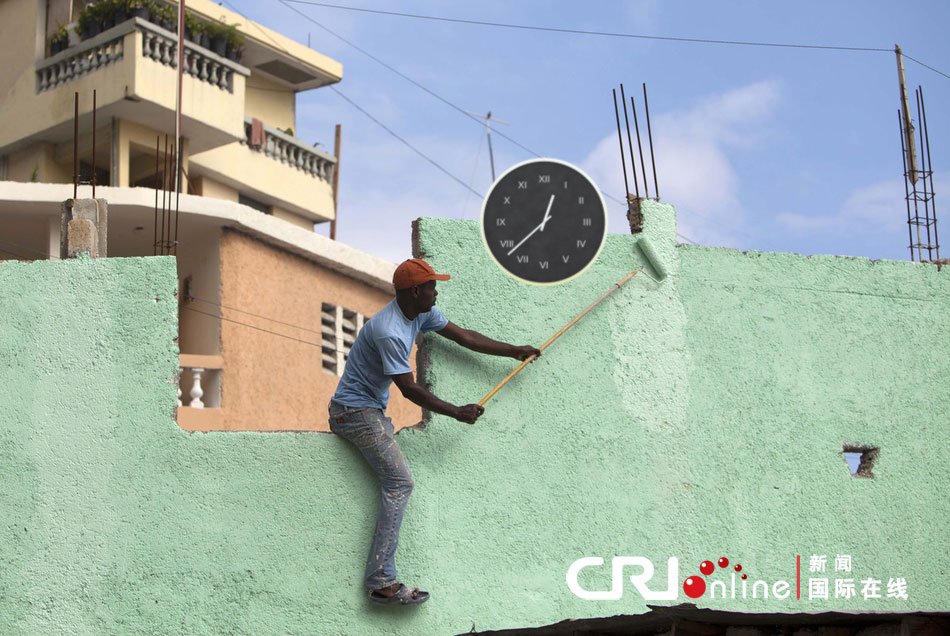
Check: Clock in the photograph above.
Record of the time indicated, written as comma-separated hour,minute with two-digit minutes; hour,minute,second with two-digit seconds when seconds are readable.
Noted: 12,38
